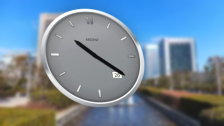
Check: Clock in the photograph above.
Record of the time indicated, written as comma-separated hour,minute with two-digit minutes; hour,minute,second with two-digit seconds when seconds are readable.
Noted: 10,21
